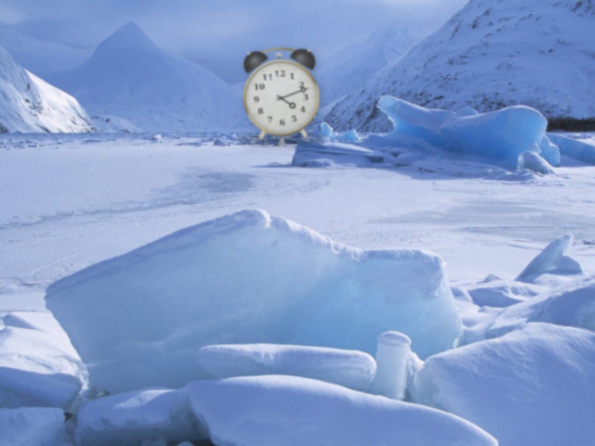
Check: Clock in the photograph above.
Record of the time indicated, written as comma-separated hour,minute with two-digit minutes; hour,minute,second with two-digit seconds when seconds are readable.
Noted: 4,12
